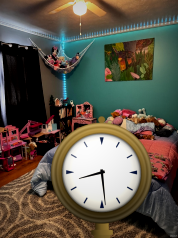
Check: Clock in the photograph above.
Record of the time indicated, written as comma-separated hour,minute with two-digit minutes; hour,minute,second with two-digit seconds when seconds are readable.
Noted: 8,29
